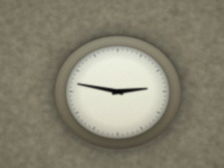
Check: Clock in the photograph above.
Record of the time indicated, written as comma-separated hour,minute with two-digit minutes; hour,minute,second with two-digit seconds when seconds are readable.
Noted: 2,47
